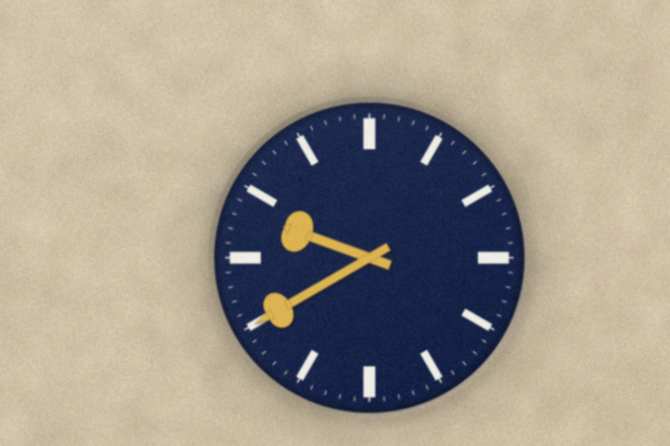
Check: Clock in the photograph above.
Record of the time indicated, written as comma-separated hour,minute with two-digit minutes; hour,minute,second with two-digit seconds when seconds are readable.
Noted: 9,40
